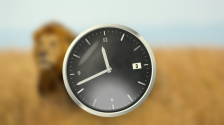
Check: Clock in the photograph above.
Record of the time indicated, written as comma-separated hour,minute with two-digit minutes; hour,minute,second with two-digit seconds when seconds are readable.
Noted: 11,42
